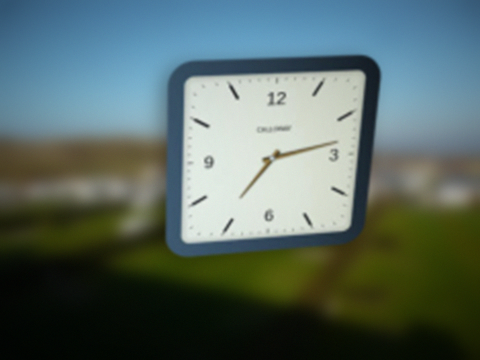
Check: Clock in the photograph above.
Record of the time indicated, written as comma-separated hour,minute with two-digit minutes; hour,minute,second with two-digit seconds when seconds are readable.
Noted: 7,13
